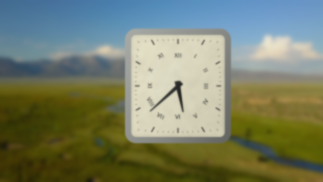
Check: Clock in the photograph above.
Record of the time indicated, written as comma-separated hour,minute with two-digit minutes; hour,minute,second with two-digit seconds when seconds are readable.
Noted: 5,38
